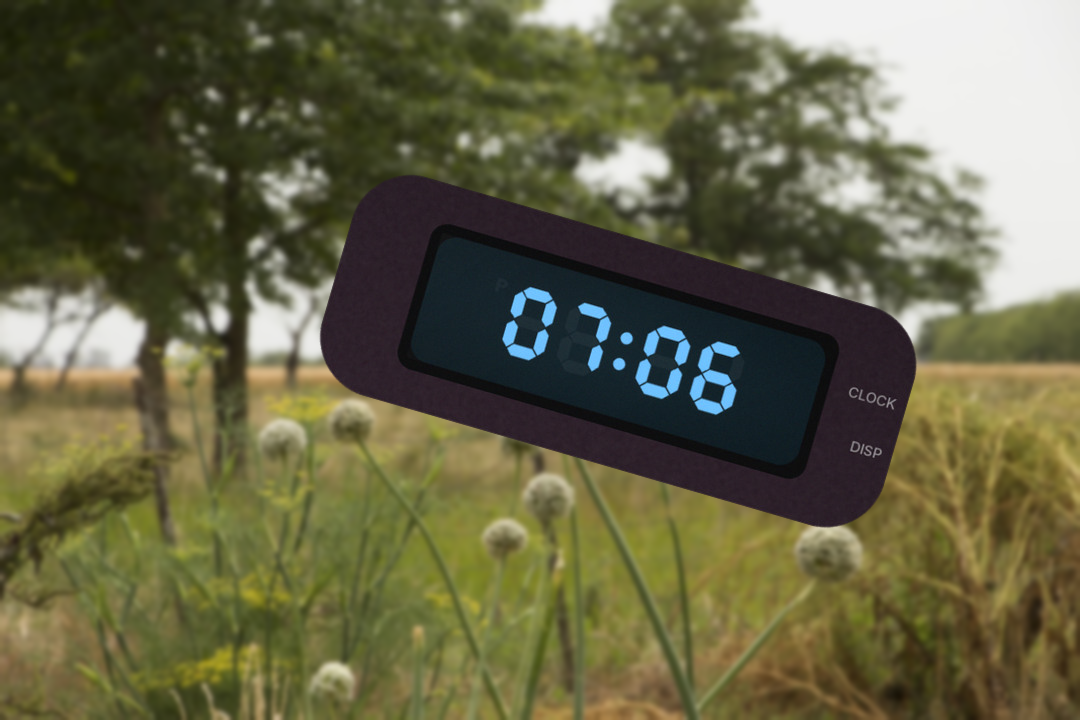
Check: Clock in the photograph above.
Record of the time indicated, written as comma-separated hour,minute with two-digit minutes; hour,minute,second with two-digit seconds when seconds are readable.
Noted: 7,06
